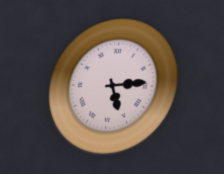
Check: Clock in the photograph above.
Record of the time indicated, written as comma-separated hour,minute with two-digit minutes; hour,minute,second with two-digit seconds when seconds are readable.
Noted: 5,14
